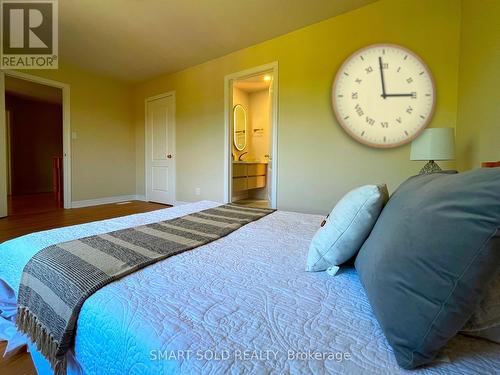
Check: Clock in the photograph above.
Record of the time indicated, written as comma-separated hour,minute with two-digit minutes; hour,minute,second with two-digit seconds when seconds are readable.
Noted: 2,59
